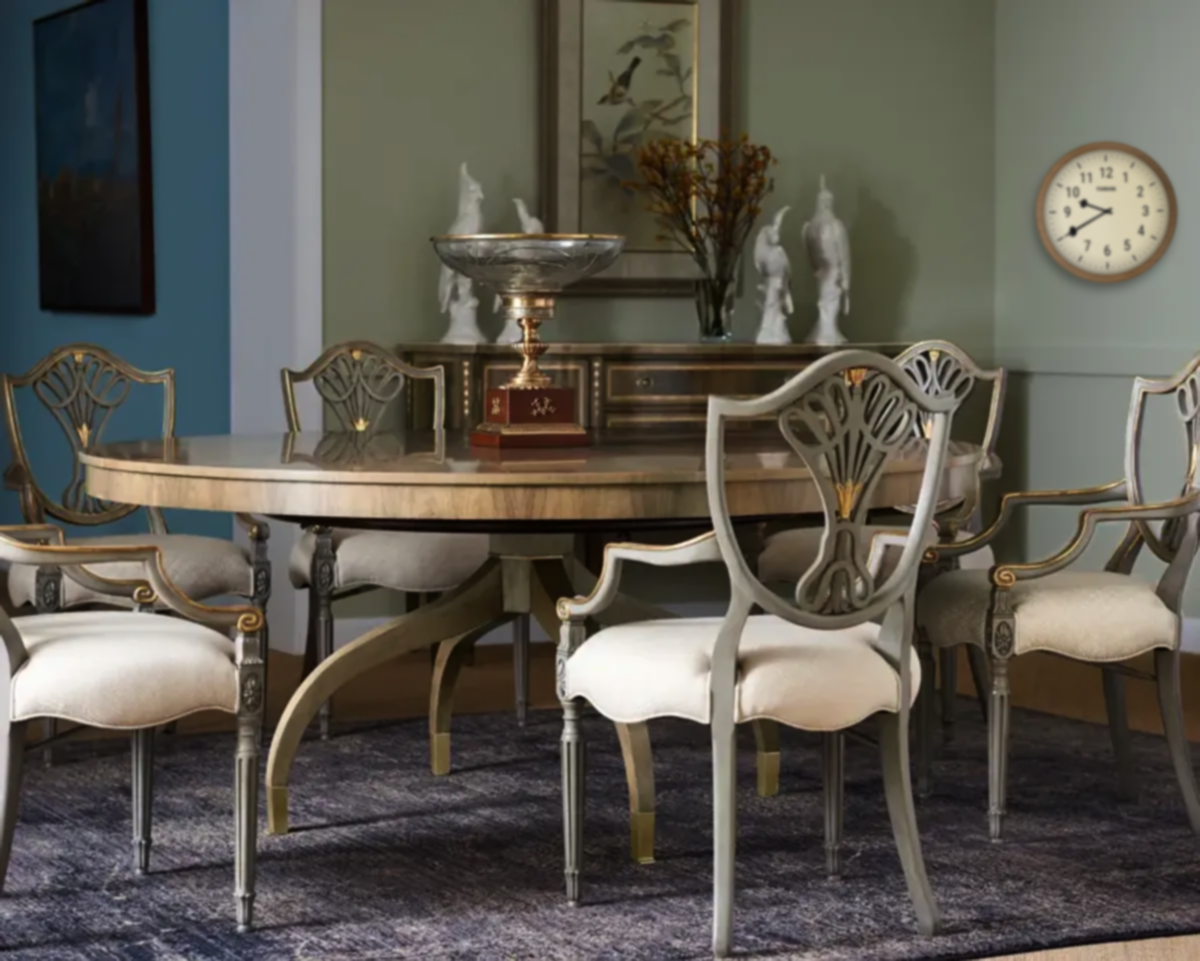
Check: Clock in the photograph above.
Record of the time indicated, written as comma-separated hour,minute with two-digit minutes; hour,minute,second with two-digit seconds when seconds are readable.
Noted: 9,40
